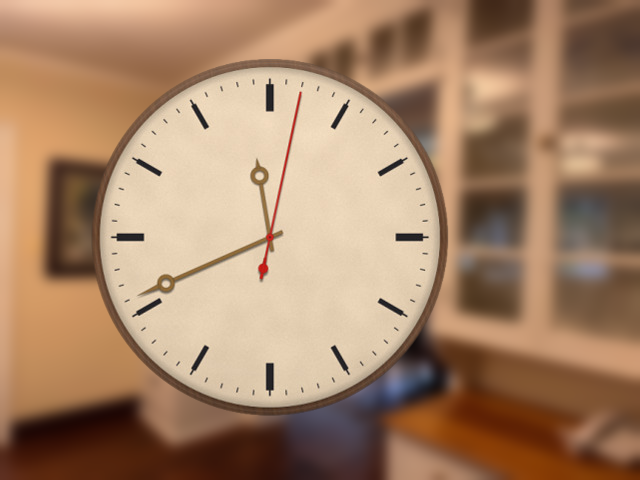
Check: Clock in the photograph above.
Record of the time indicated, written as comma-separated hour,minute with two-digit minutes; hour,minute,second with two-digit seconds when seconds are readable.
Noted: 11,41,02
